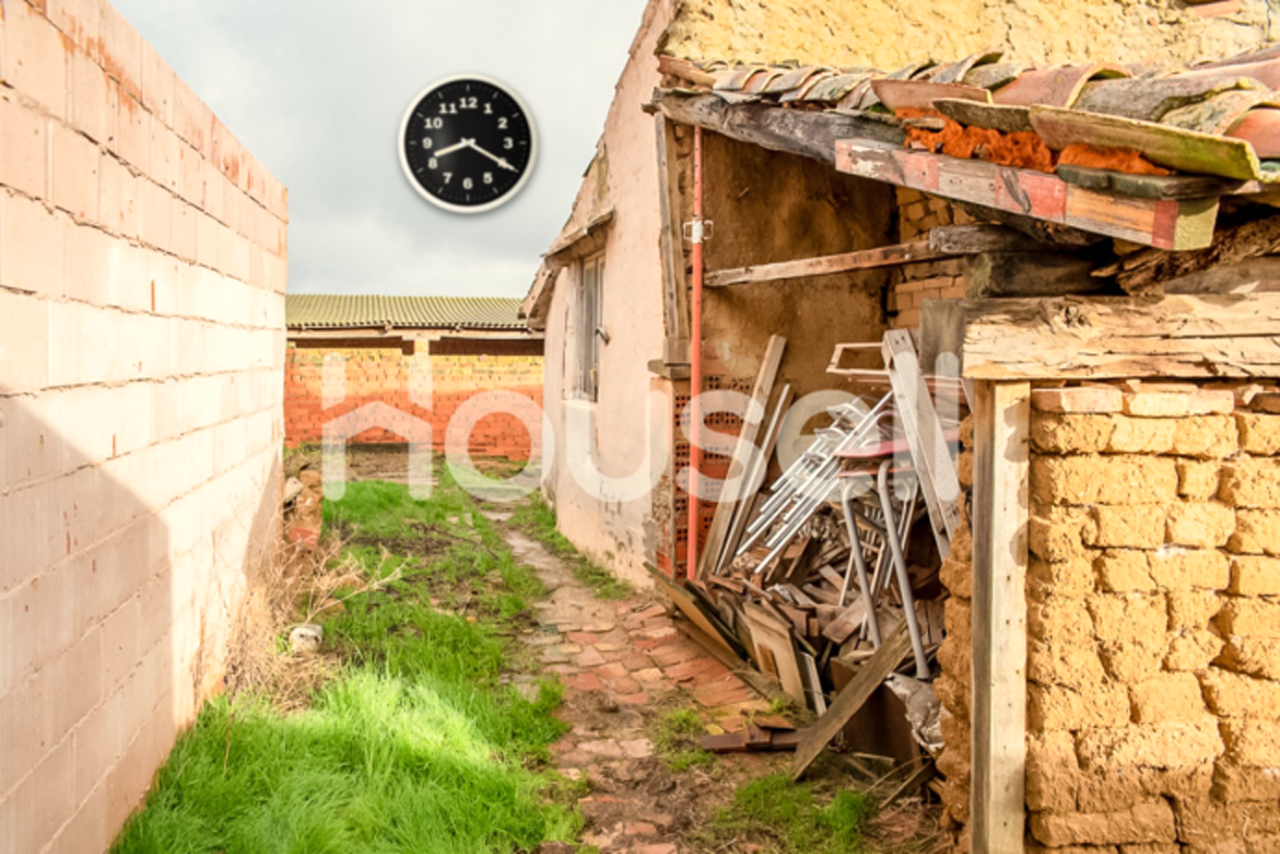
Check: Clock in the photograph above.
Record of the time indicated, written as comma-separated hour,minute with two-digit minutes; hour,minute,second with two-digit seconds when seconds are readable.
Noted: 8,20
